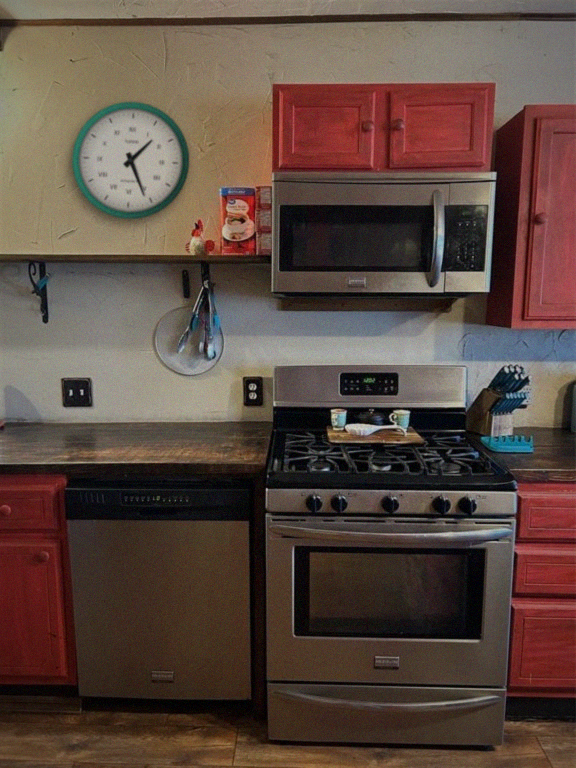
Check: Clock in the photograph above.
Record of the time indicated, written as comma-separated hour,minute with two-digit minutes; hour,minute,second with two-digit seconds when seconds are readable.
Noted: 1,26
